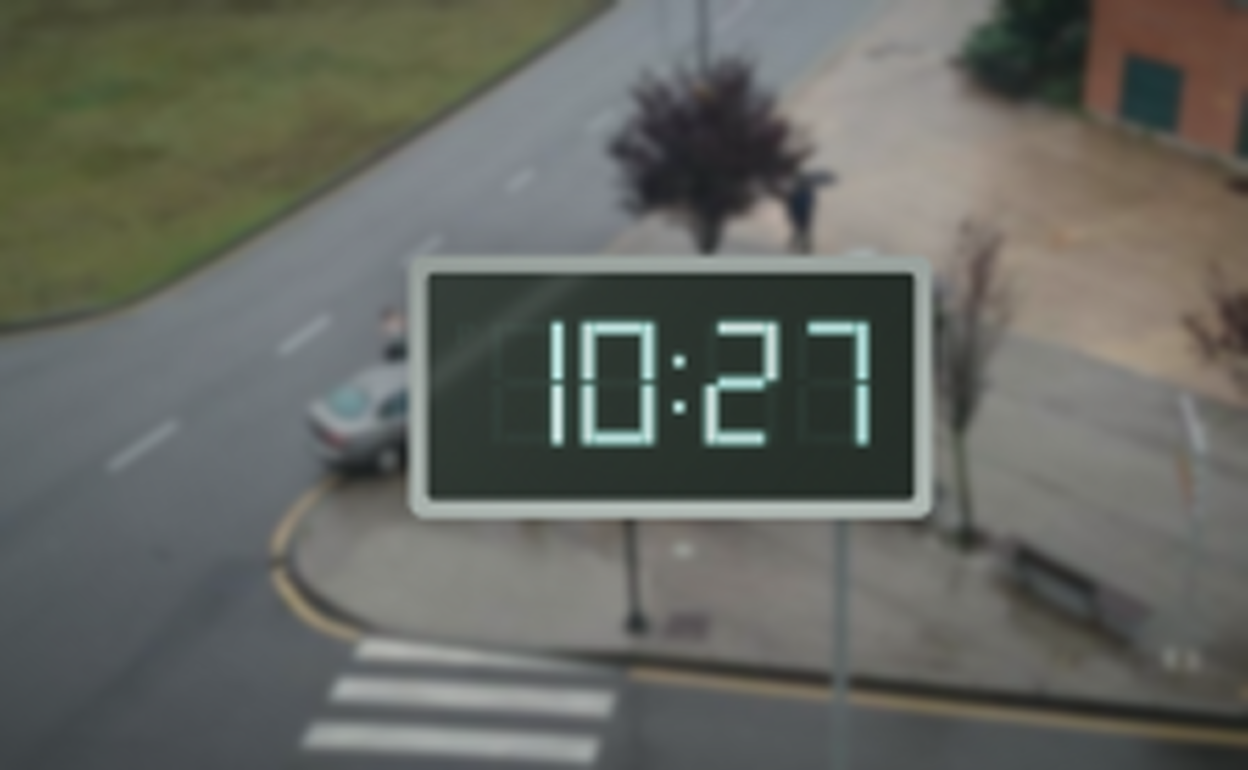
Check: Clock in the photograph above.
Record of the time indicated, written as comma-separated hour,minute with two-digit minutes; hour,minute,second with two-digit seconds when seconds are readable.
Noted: 10,27
